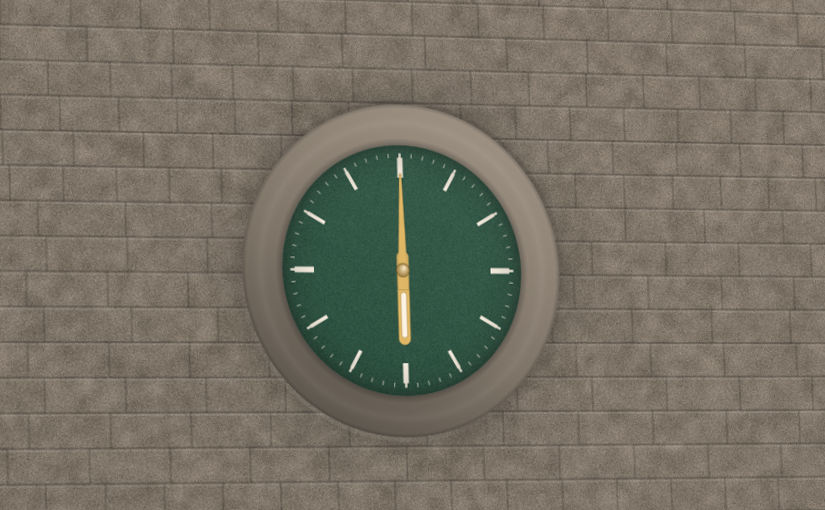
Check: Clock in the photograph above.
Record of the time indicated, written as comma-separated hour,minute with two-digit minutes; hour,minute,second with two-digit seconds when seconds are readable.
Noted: 6,00
